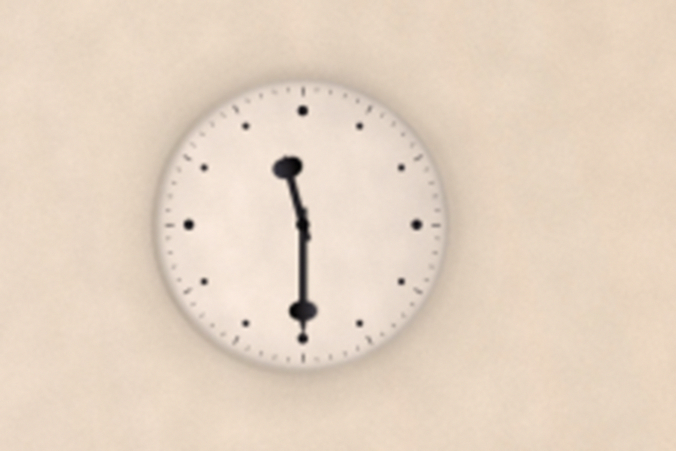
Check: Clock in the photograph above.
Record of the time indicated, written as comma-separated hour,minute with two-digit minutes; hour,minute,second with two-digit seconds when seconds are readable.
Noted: 11,30
